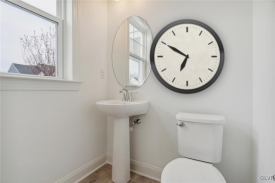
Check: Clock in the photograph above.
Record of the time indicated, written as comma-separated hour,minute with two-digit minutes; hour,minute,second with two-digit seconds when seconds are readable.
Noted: 6,50
